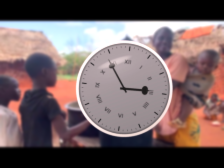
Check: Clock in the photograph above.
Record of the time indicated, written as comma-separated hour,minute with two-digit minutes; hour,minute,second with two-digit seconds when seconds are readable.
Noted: 2,54
